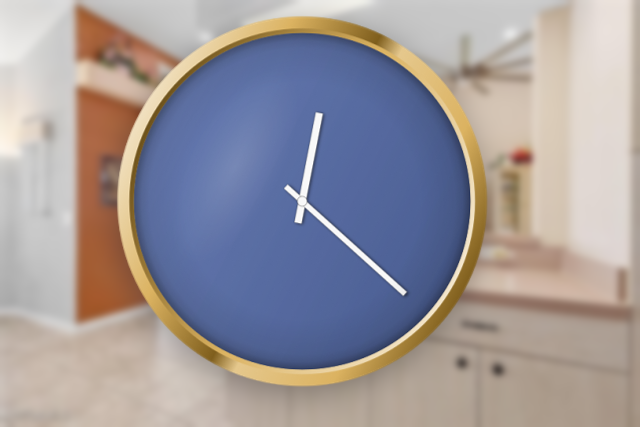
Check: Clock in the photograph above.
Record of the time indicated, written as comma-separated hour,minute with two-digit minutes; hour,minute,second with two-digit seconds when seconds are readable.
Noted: 12,22
